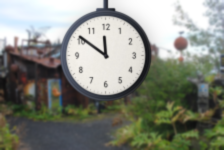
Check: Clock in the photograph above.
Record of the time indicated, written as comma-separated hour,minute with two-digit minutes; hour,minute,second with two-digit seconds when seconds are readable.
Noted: 11,51
